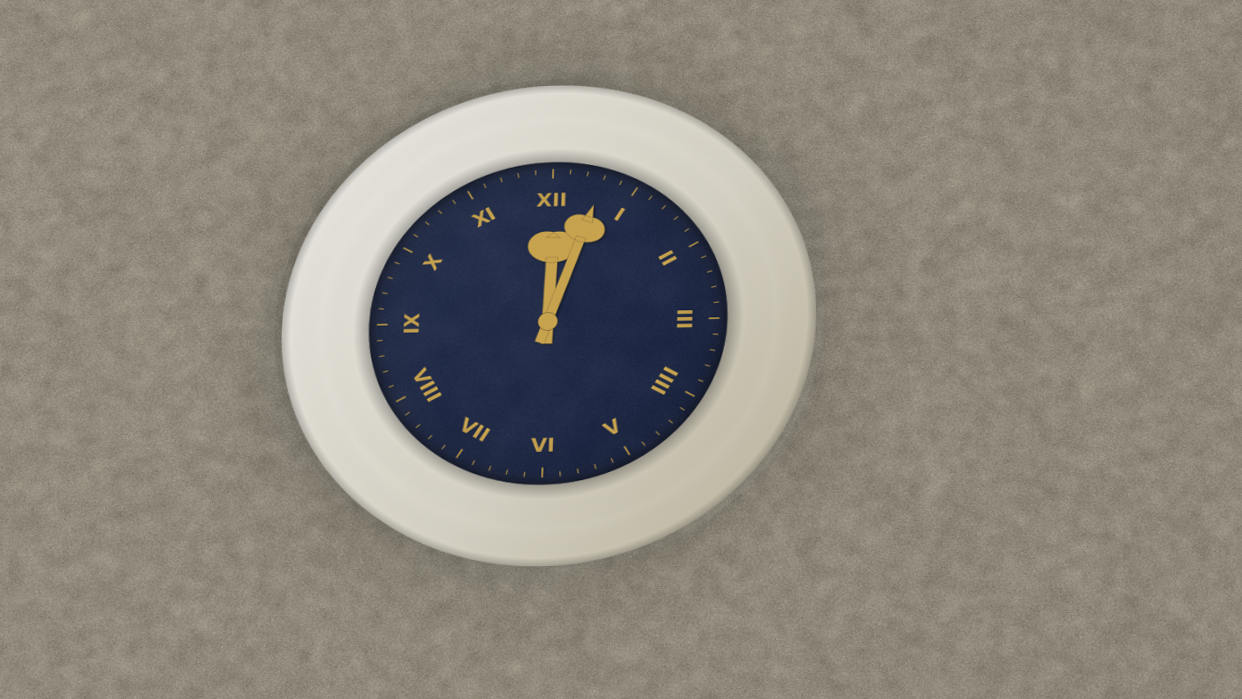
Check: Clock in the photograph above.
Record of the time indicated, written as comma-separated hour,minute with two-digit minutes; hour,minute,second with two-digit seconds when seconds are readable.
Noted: 12,03
